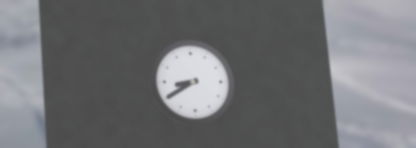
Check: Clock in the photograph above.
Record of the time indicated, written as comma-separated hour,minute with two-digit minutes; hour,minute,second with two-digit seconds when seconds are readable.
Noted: 8,40
